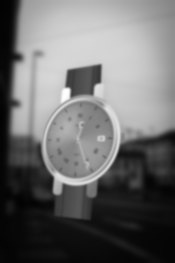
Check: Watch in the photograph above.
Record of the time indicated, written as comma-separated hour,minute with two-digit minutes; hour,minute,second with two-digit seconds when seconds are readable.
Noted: 12,26
